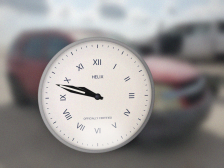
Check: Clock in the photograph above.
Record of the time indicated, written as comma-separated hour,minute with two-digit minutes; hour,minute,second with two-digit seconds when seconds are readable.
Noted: 9,48
